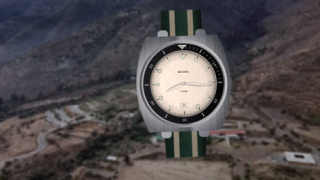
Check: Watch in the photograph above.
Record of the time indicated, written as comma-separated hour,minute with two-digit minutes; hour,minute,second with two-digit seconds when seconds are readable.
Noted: 8,16
